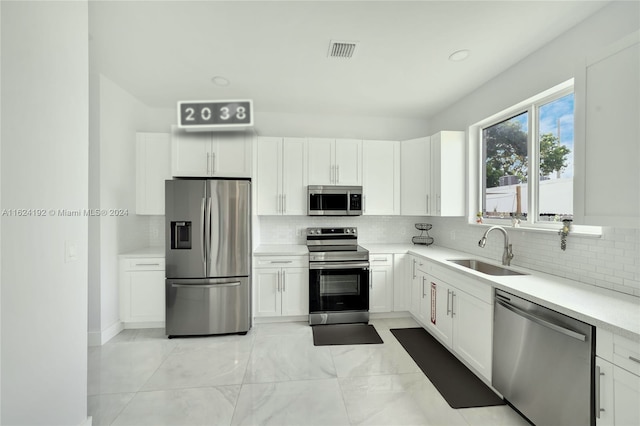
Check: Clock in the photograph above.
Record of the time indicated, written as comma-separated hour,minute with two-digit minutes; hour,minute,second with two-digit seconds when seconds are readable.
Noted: 20,38
